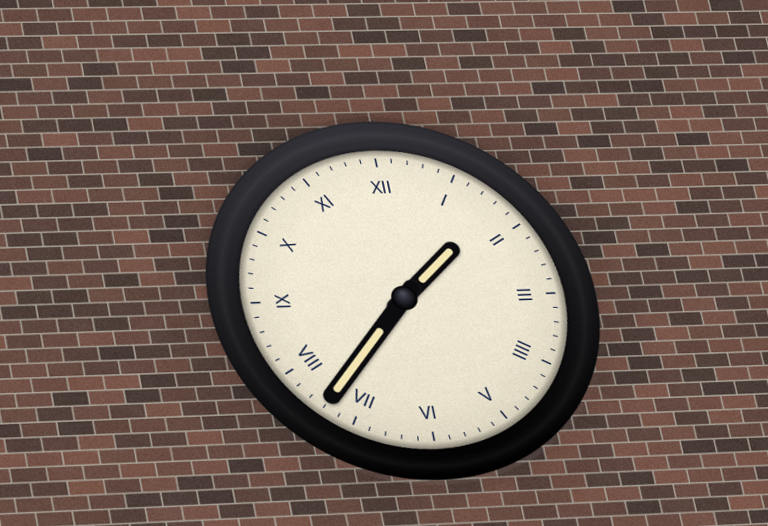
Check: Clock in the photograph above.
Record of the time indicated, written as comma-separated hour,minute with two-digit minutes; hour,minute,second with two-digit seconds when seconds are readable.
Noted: 1,37
